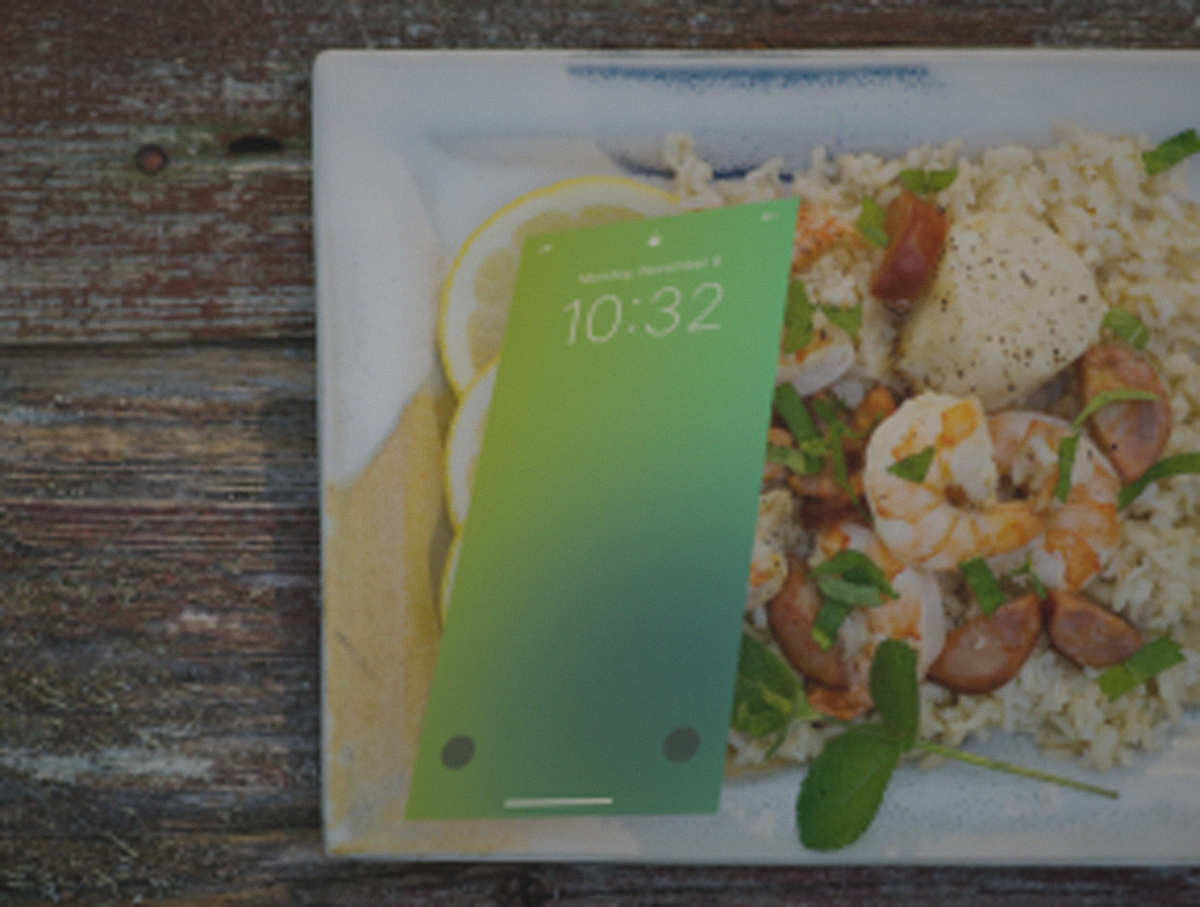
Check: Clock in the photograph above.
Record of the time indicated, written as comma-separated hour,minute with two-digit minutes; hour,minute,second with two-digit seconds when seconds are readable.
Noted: 10,32
